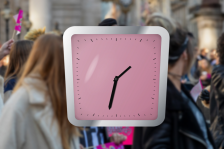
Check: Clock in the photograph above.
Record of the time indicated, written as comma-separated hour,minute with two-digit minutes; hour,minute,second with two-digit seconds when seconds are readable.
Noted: 1,32
